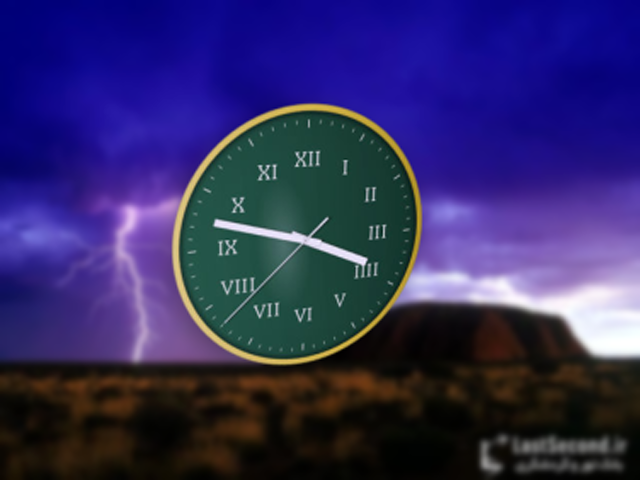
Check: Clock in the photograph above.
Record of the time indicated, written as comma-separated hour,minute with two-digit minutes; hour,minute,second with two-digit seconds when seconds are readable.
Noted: 3,47,38
